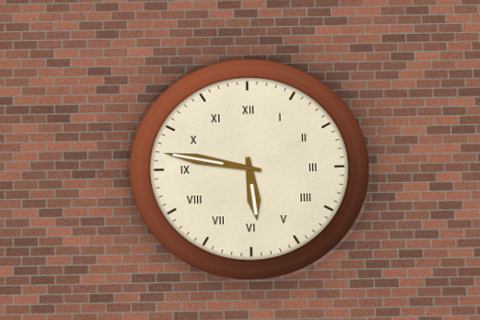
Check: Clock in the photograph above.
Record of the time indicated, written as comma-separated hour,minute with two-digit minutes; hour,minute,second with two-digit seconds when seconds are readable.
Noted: 5,47
